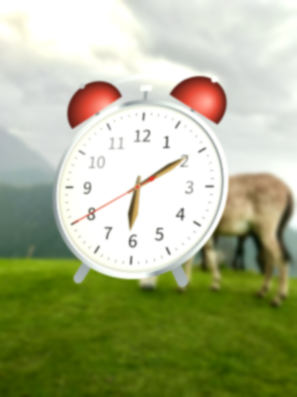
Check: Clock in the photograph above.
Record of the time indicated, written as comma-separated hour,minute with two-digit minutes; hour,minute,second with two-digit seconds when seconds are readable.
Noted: 6,09,40
